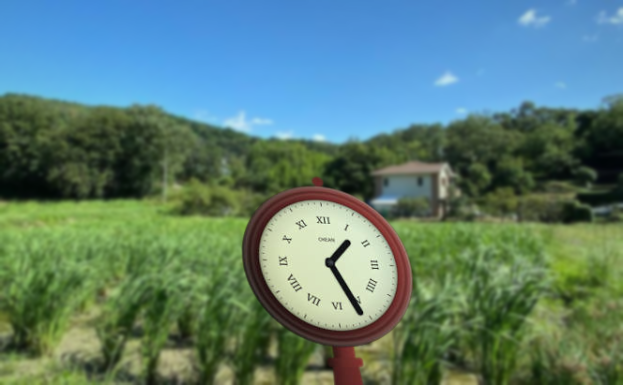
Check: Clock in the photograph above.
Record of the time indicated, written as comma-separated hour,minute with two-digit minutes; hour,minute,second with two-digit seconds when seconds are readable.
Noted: 1,26
